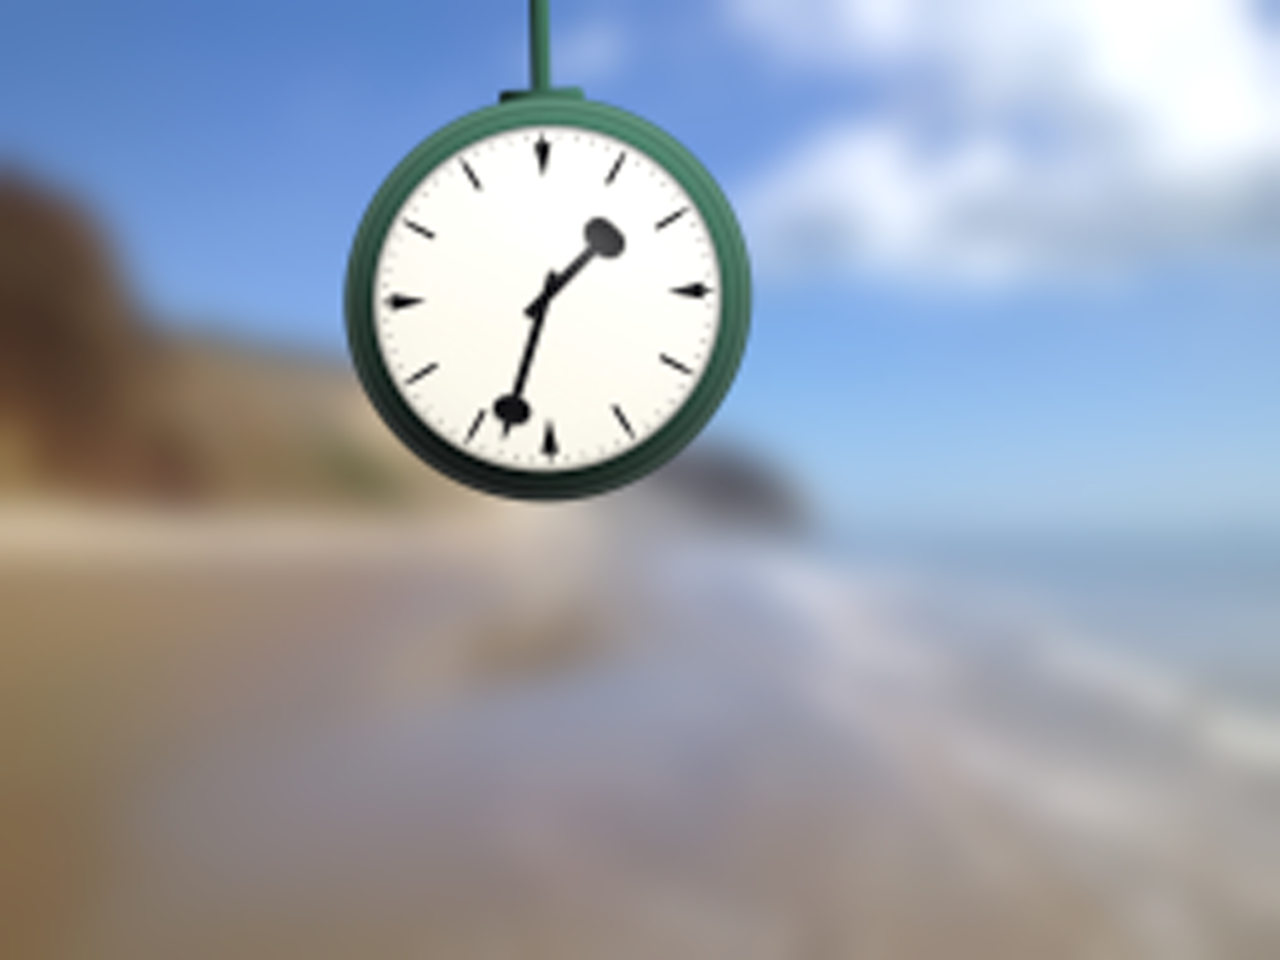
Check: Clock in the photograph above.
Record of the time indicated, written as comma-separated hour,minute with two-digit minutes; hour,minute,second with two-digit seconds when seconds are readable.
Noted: 1,33
